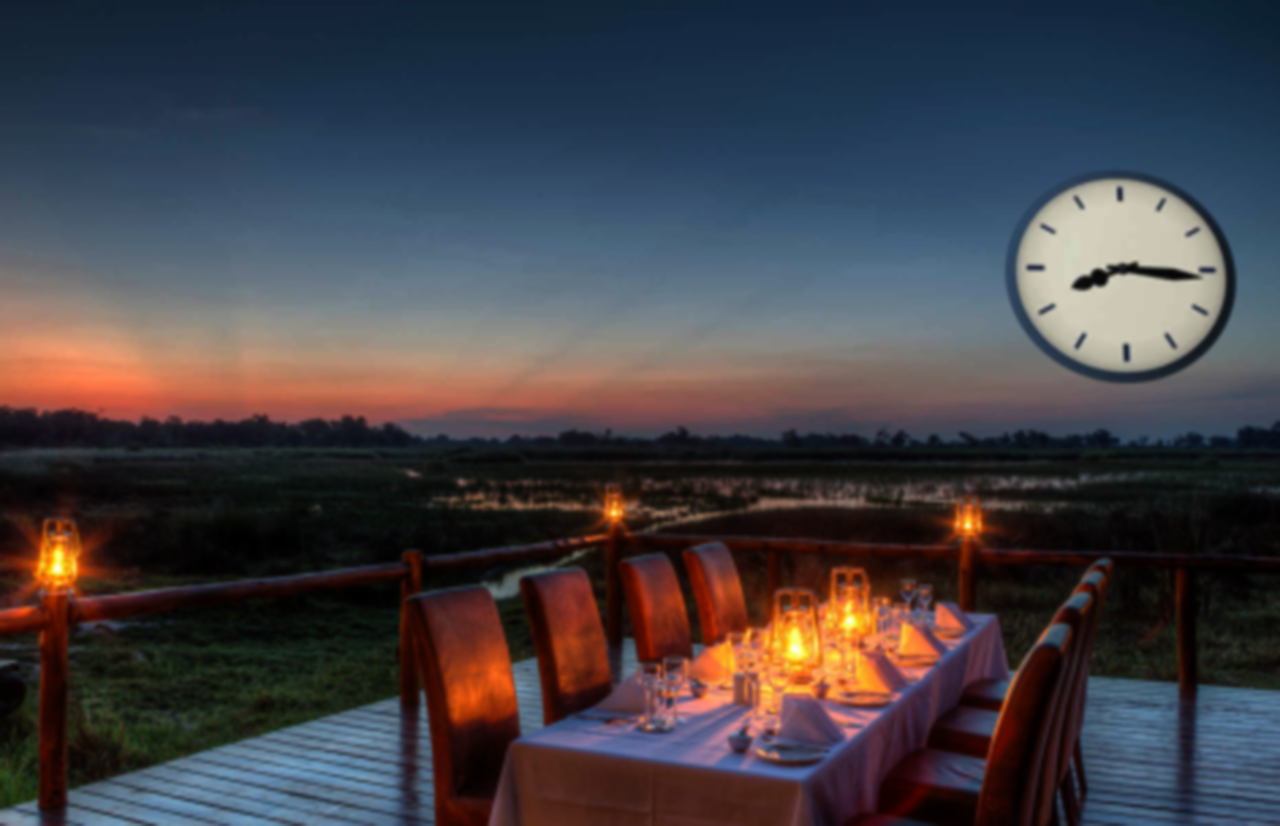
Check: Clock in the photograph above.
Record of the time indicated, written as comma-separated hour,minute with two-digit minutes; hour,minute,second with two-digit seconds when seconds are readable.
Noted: 8,16
